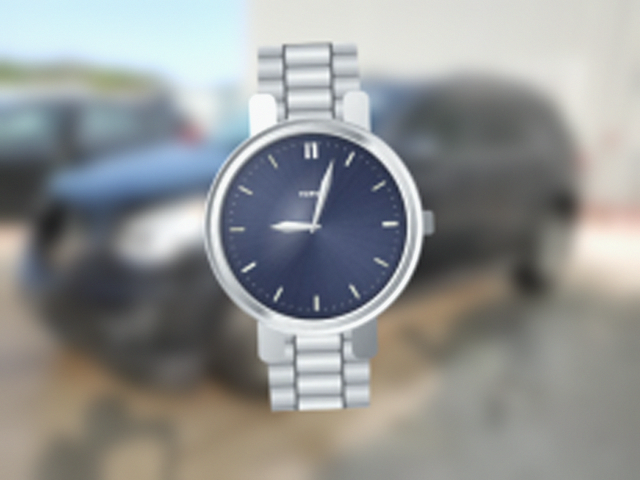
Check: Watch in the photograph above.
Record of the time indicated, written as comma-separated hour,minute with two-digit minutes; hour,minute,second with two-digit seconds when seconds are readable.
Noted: 9,03
